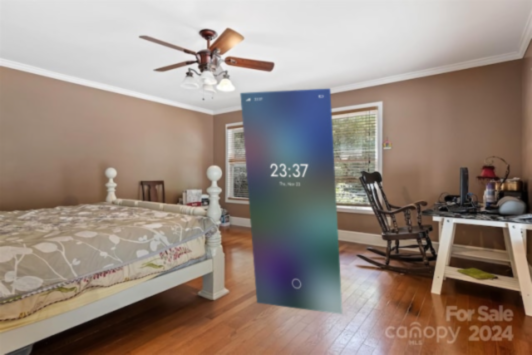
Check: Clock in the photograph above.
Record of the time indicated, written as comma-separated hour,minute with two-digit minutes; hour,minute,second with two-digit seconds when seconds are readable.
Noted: 23,37
